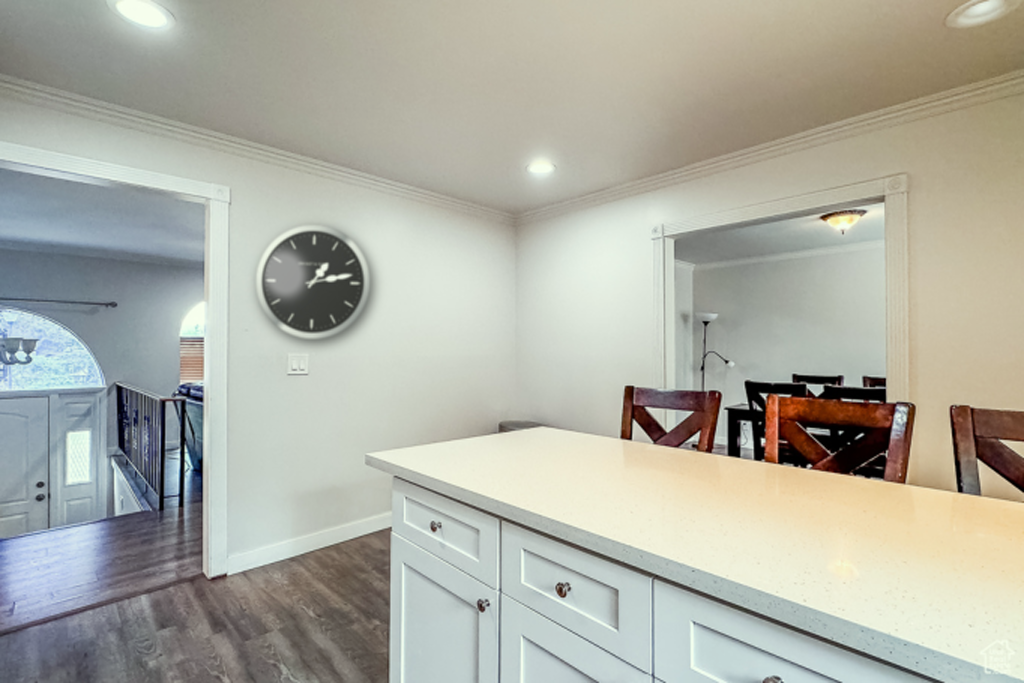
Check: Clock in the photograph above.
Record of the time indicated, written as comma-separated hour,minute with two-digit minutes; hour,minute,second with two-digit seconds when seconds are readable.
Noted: 1,13
